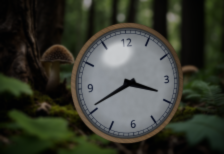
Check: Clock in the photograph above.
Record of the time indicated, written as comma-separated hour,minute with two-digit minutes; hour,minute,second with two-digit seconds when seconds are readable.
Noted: 3,41
